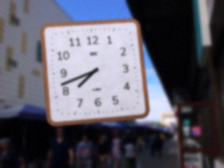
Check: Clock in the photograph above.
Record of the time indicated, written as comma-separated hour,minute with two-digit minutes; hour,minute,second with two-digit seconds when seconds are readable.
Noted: 7,42
